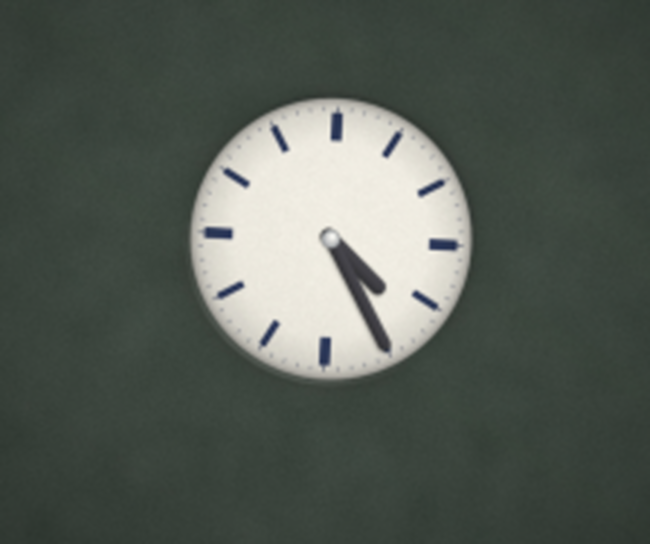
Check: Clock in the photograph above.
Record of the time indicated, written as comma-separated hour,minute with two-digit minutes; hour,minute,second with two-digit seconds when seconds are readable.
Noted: 4,25
